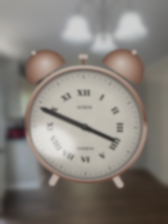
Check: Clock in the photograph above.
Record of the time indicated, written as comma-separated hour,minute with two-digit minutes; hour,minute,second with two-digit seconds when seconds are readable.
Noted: 3,49
